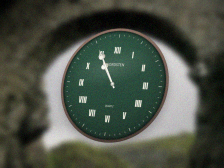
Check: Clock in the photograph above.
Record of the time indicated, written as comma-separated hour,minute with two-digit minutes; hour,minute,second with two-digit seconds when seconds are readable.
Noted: 10,55
